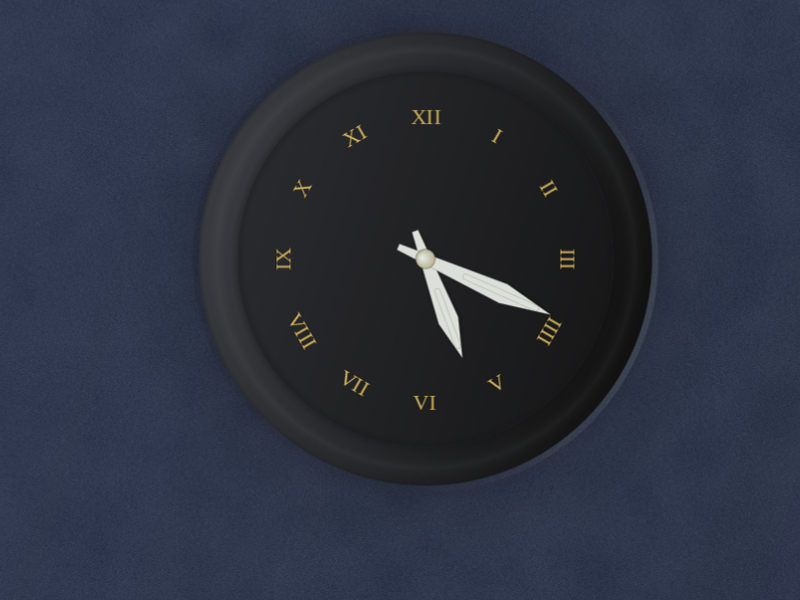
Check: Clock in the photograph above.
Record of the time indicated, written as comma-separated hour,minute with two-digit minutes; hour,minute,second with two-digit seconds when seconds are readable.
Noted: 5,19
